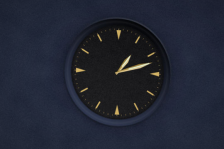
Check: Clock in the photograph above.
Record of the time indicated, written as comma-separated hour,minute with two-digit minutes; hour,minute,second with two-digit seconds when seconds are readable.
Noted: 1,12
